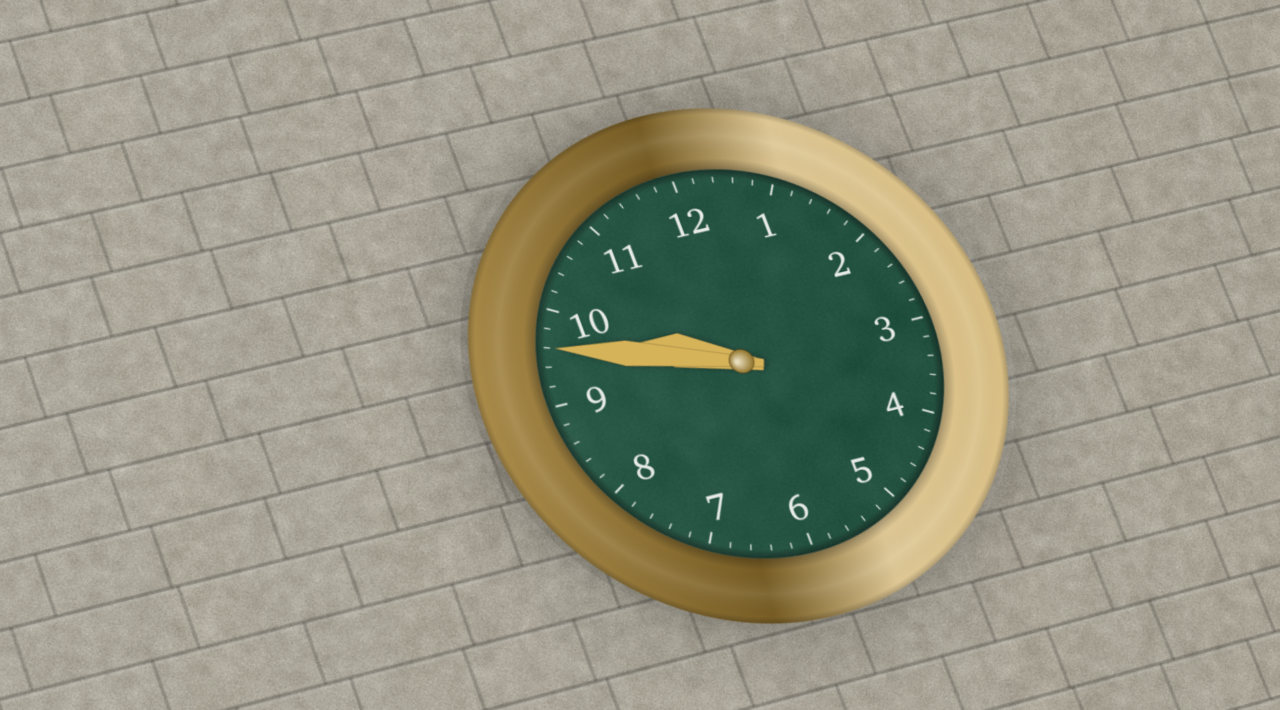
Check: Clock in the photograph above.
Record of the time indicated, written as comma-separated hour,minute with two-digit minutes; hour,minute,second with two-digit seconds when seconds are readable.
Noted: 9,48
